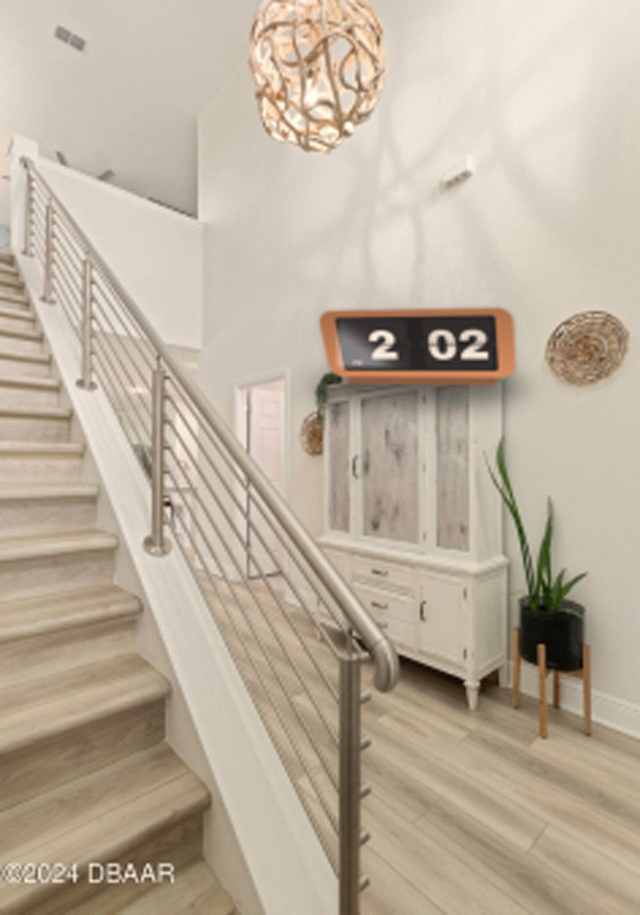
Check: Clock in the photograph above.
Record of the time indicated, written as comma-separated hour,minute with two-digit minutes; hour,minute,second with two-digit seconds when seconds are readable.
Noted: 2,02
